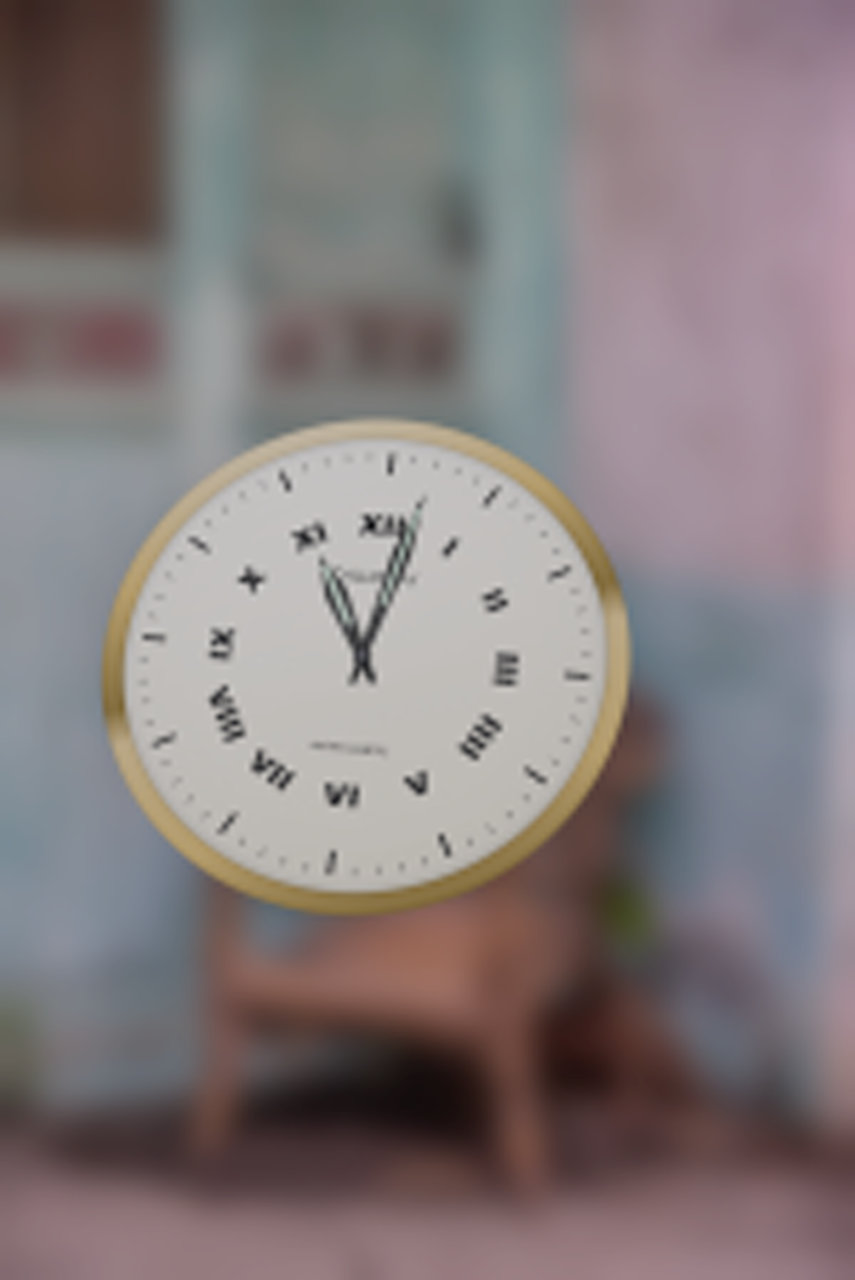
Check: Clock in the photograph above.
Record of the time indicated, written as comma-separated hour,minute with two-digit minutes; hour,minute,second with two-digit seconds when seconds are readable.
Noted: 11,02
